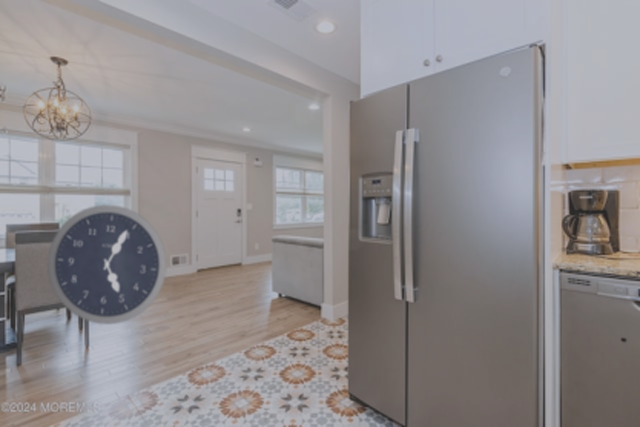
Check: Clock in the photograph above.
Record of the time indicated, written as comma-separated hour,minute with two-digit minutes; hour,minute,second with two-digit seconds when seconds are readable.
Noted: 5,04
